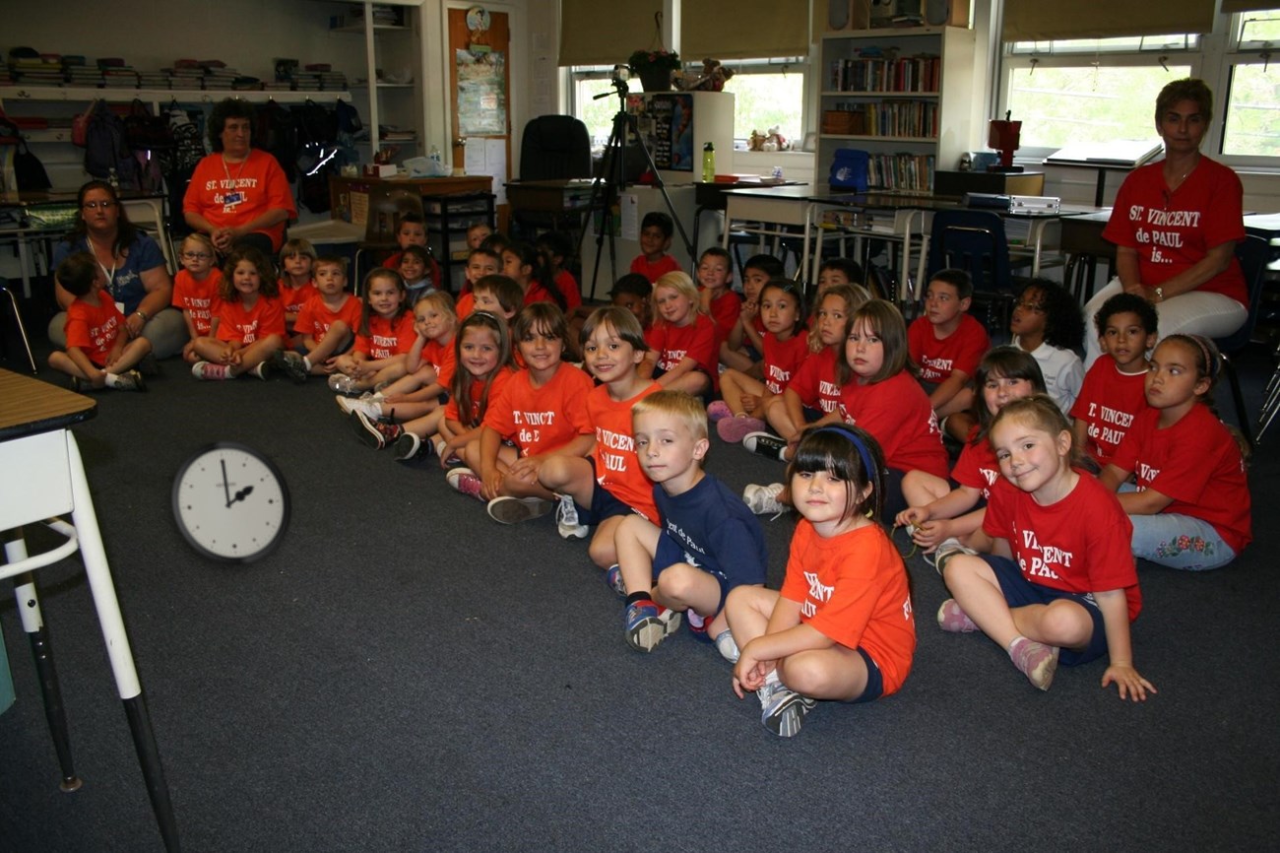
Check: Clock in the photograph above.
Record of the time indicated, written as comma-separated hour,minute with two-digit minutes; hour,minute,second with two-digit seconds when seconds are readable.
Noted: 2,00
